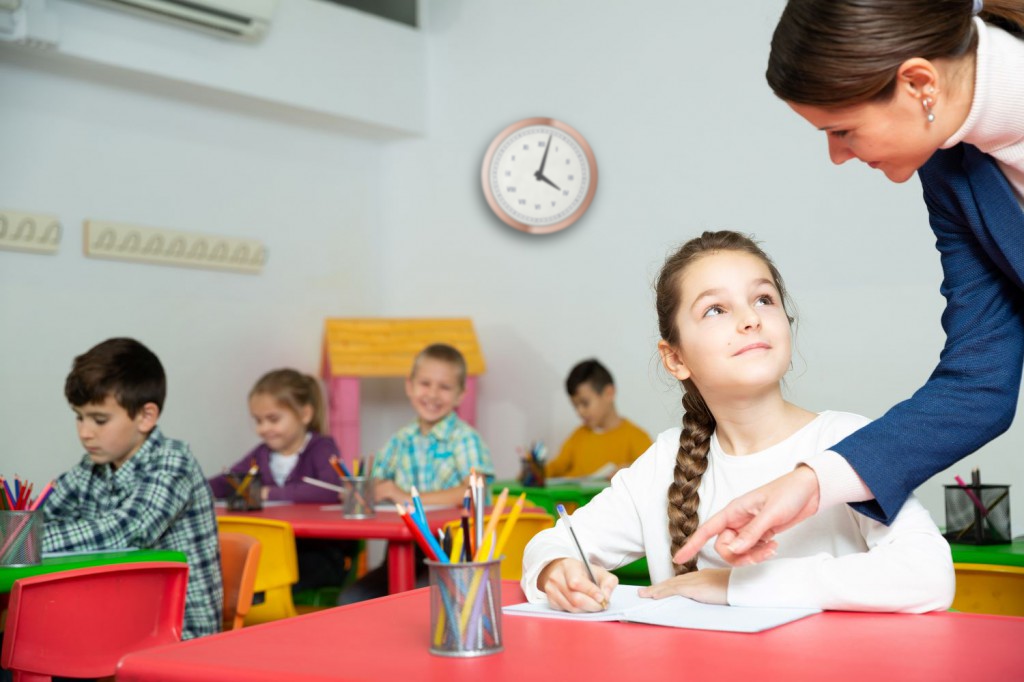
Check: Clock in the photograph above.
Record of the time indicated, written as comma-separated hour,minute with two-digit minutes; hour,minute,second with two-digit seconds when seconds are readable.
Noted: 4,02
